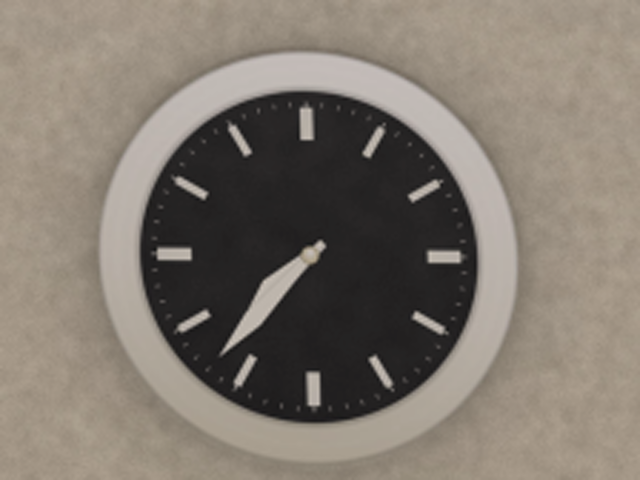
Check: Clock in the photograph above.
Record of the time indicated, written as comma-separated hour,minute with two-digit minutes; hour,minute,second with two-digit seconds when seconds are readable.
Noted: 7,37
